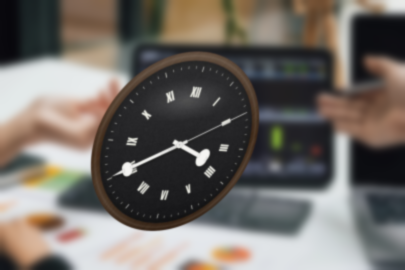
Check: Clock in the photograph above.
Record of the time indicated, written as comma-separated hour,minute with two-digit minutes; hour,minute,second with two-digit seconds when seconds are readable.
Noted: 3,40,10
